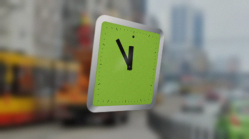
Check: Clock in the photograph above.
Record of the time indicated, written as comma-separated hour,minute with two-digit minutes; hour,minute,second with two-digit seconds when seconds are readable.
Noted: 11,54
